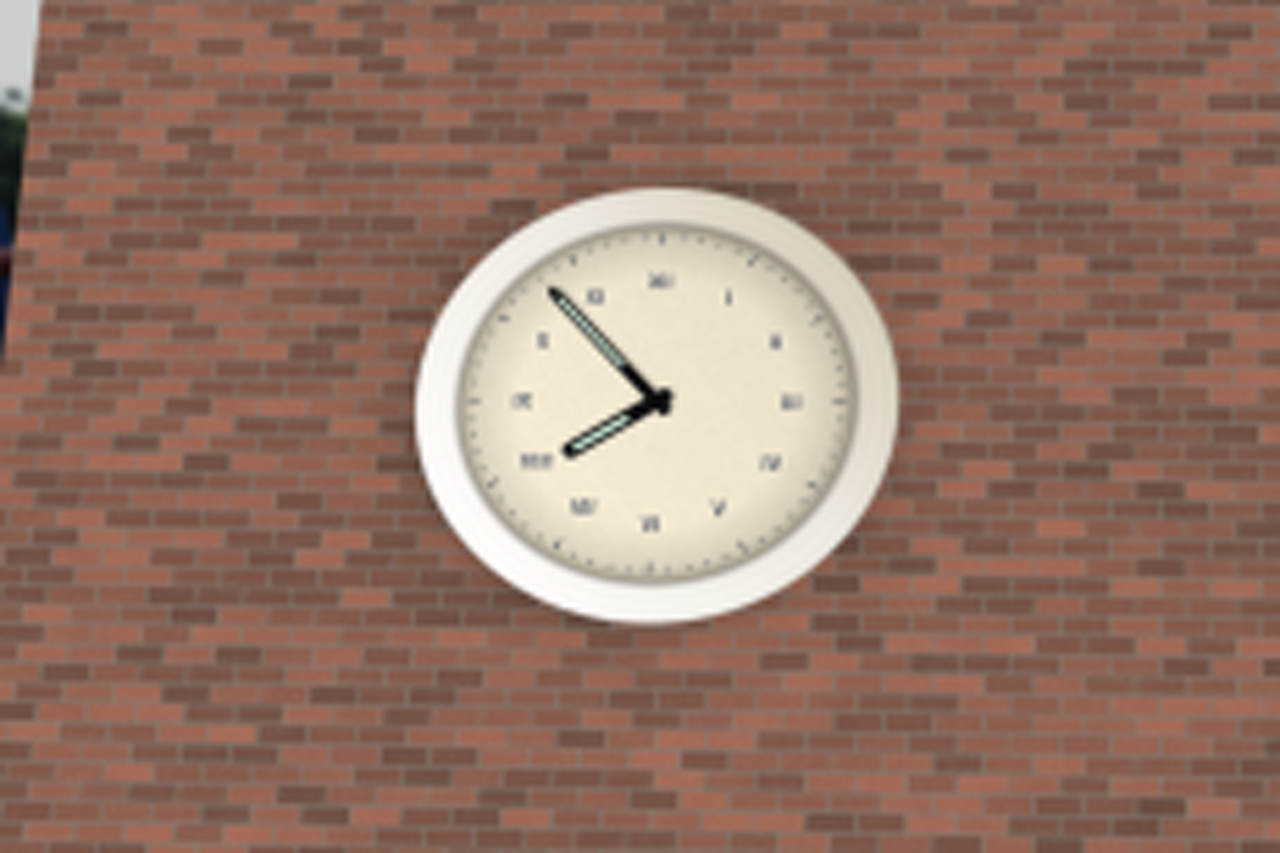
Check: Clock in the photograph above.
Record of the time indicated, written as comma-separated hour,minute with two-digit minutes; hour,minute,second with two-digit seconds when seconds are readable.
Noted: 7,53
